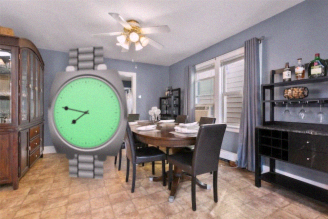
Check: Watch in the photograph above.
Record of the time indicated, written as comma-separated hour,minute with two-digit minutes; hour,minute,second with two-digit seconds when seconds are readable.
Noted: 7,47
